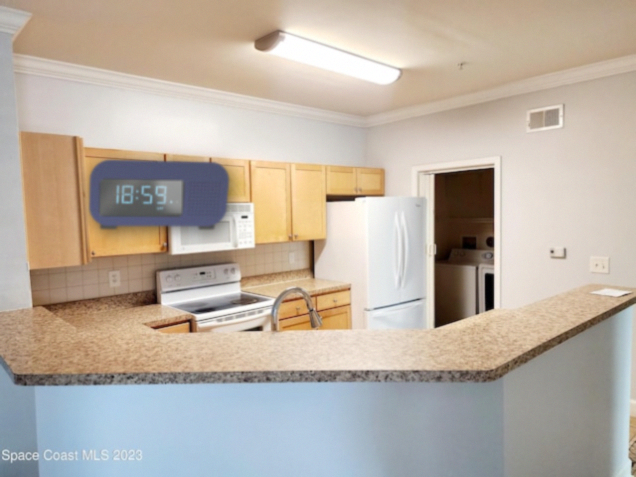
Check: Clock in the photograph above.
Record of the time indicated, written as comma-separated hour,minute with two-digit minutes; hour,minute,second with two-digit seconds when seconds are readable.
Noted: 18,59
